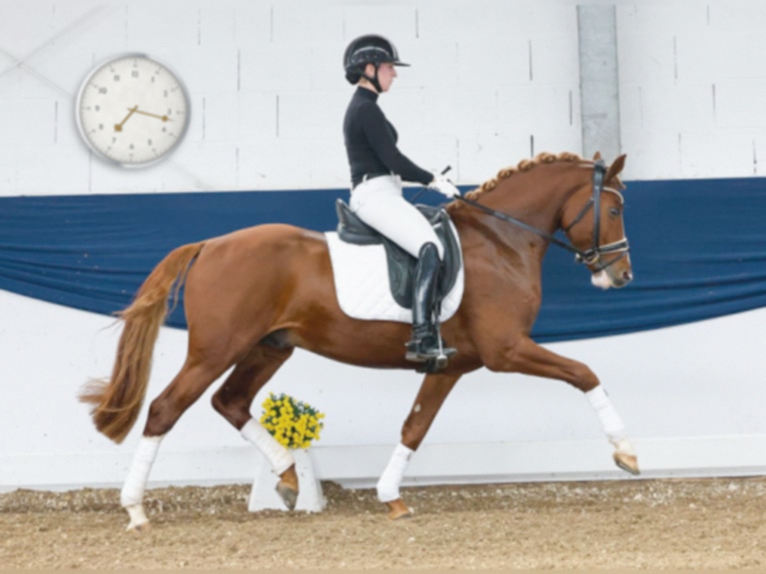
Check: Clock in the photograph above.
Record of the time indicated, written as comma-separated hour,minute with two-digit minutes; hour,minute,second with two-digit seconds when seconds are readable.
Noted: 7,17
